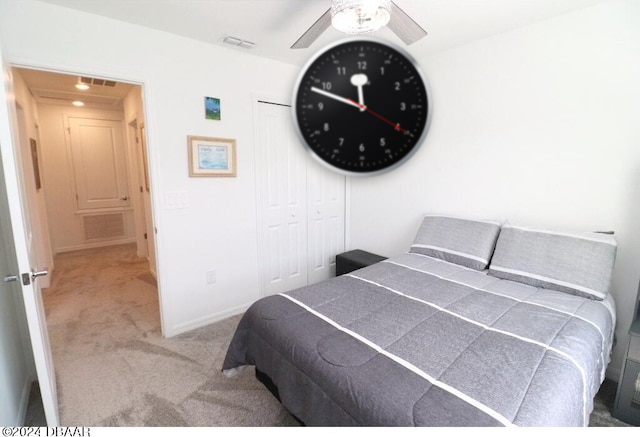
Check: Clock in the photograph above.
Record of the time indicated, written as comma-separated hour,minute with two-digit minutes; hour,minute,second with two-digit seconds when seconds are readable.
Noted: 11,48,20
